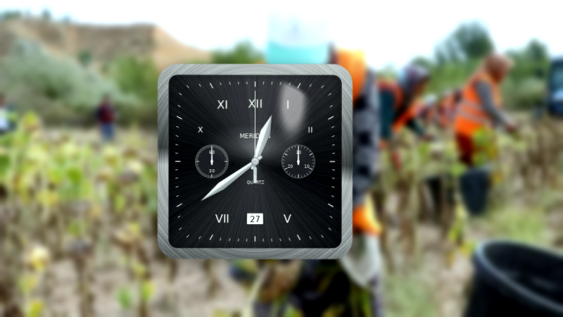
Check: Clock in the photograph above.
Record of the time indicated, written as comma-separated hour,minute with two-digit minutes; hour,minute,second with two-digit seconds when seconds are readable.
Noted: 12,39
